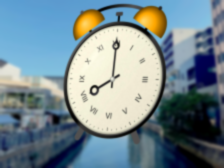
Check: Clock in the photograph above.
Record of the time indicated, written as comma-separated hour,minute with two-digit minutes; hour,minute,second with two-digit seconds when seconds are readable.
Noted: 8,00
